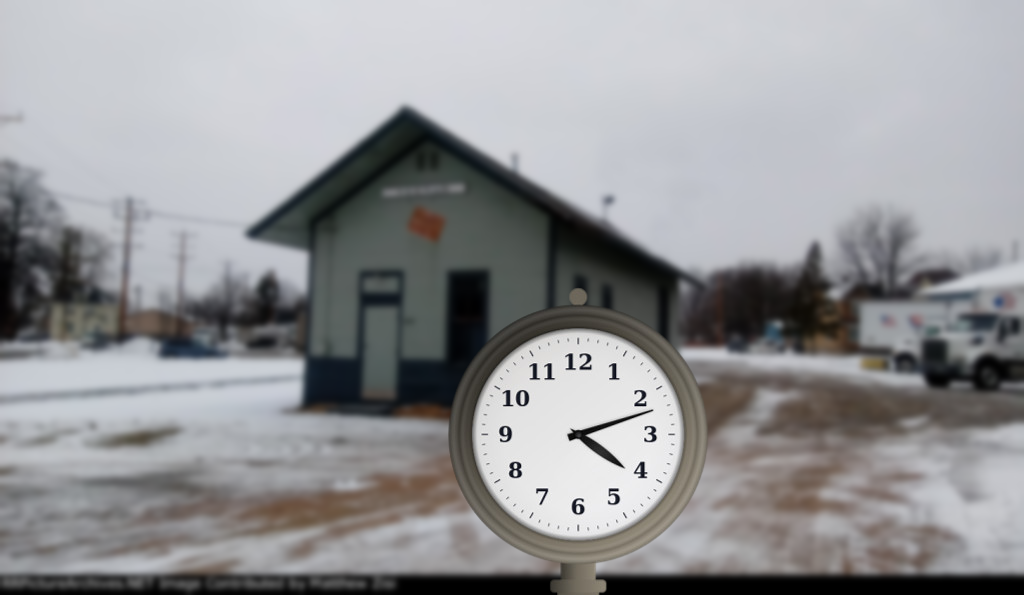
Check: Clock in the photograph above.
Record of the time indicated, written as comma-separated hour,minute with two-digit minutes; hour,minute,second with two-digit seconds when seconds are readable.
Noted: 4,12
